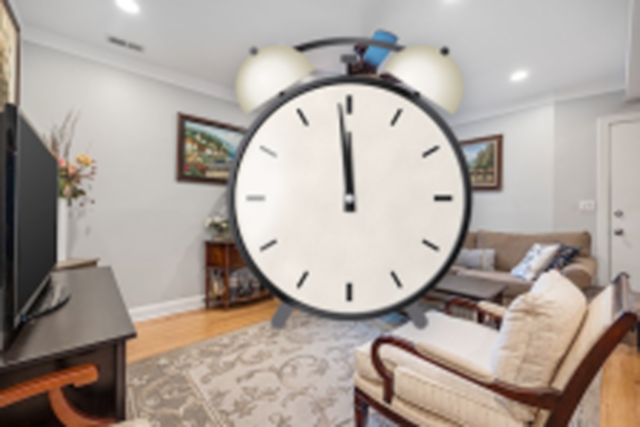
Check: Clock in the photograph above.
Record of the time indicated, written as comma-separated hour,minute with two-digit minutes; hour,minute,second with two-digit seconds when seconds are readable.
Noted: 11,59
